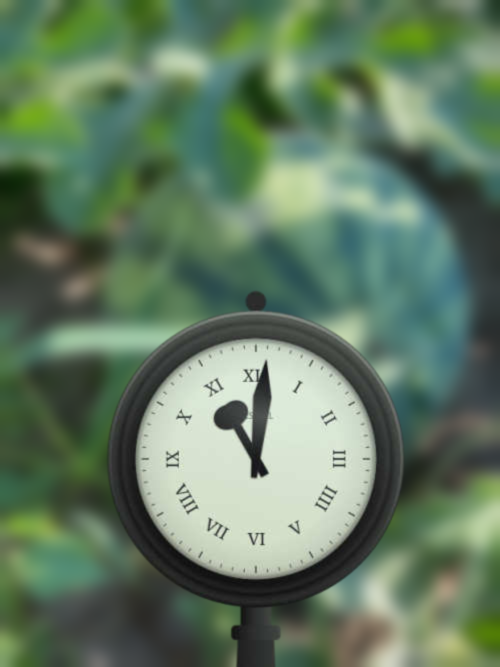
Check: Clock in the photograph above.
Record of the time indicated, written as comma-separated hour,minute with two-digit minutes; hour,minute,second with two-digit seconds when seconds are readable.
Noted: 11,01
